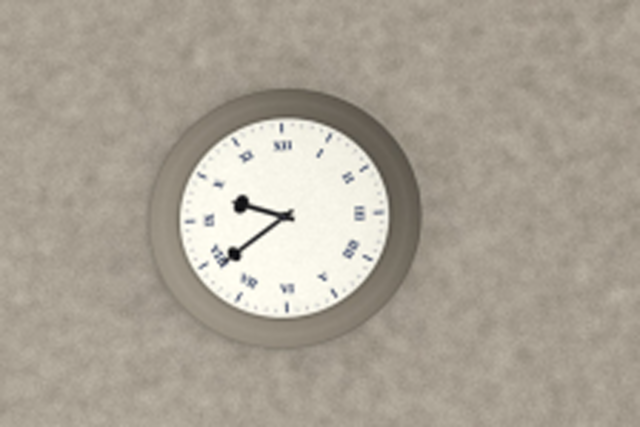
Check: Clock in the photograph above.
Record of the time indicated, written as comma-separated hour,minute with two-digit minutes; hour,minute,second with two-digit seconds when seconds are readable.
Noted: 9,39
